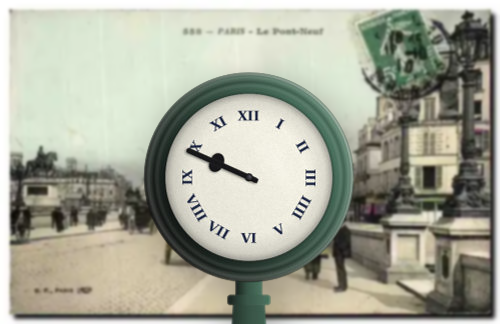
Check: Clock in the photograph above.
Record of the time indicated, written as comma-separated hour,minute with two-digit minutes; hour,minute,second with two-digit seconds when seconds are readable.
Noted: 9,49
